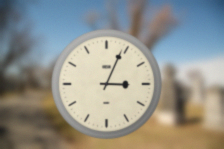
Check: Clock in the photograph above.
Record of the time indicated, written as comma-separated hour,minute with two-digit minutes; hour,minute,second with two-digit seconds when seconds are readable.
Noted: 3,04
